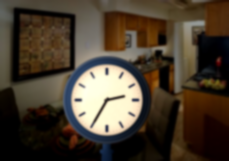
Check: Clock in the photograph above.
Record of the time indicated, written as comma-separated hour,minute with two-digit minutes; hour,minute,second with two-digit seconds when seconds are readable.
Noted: 2,35
